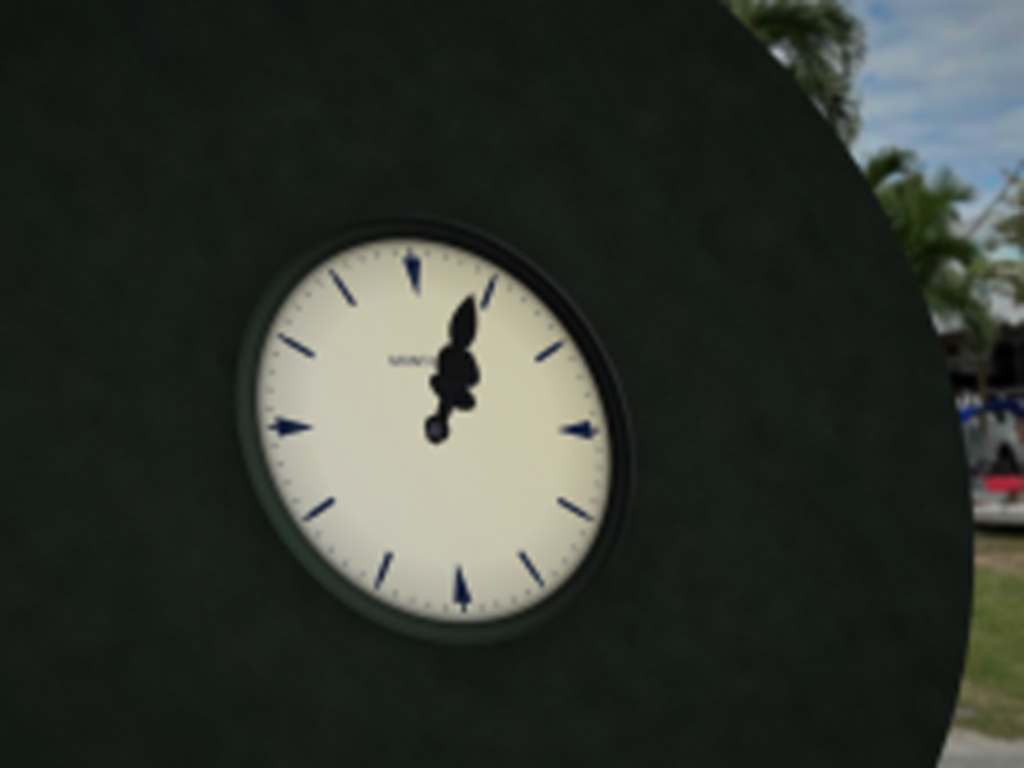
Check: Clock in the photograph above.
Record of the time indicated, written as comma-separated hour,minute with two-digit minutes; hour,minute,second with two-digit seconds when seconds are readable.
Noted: 1,04
